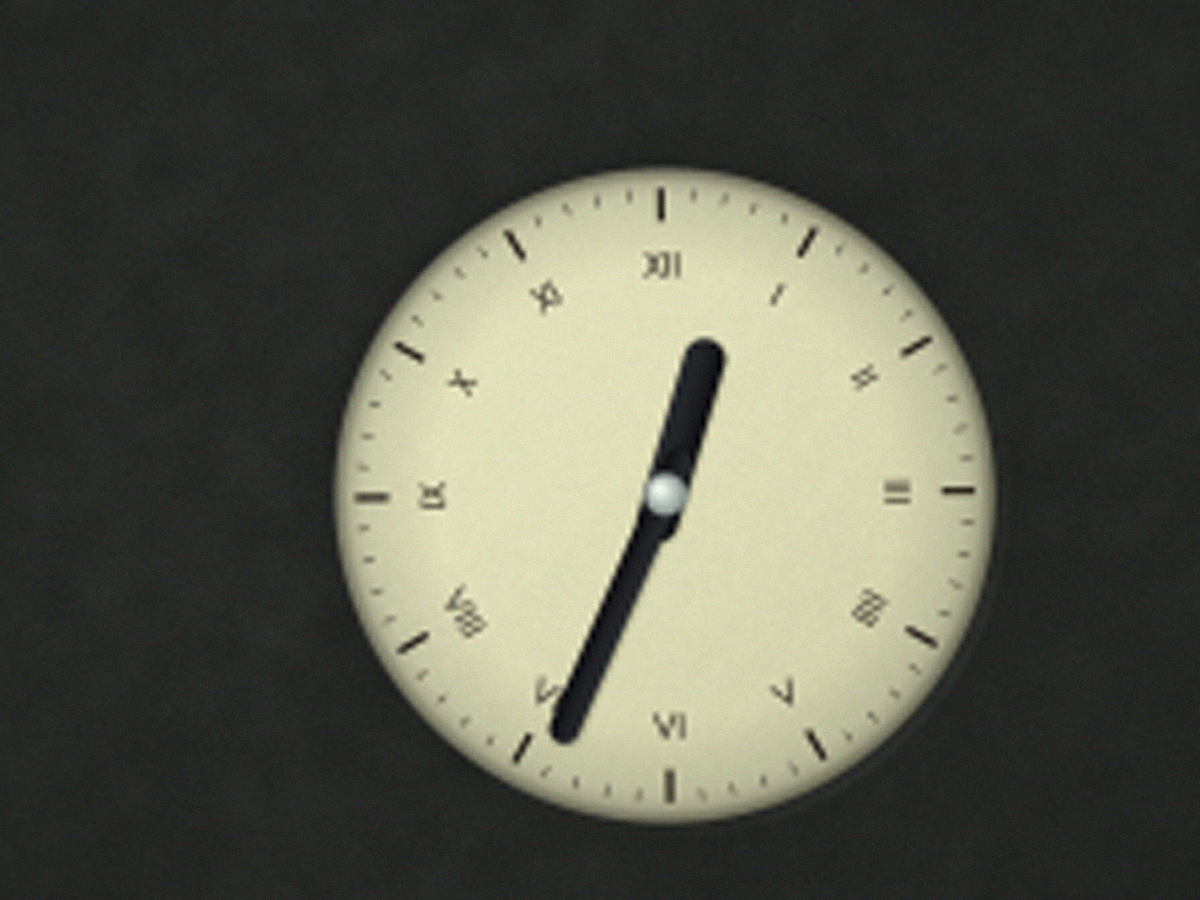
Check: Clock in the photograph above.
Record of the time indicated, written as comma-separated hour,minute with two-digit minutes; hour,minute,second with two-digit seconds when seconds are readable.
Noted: 12,34
